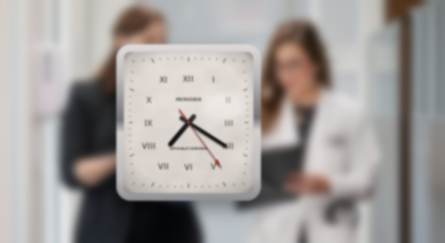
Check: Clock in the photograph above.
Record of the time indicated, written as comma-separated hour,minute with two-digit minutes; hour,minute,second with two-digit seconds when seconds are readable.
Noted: 7,20,24
